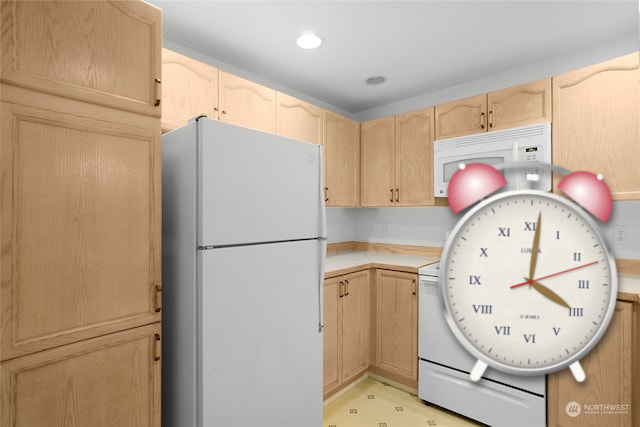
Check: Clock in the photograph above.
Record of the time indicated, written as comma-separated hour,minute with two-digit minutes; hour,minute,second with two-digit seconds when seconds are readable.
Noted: 4,01,12
